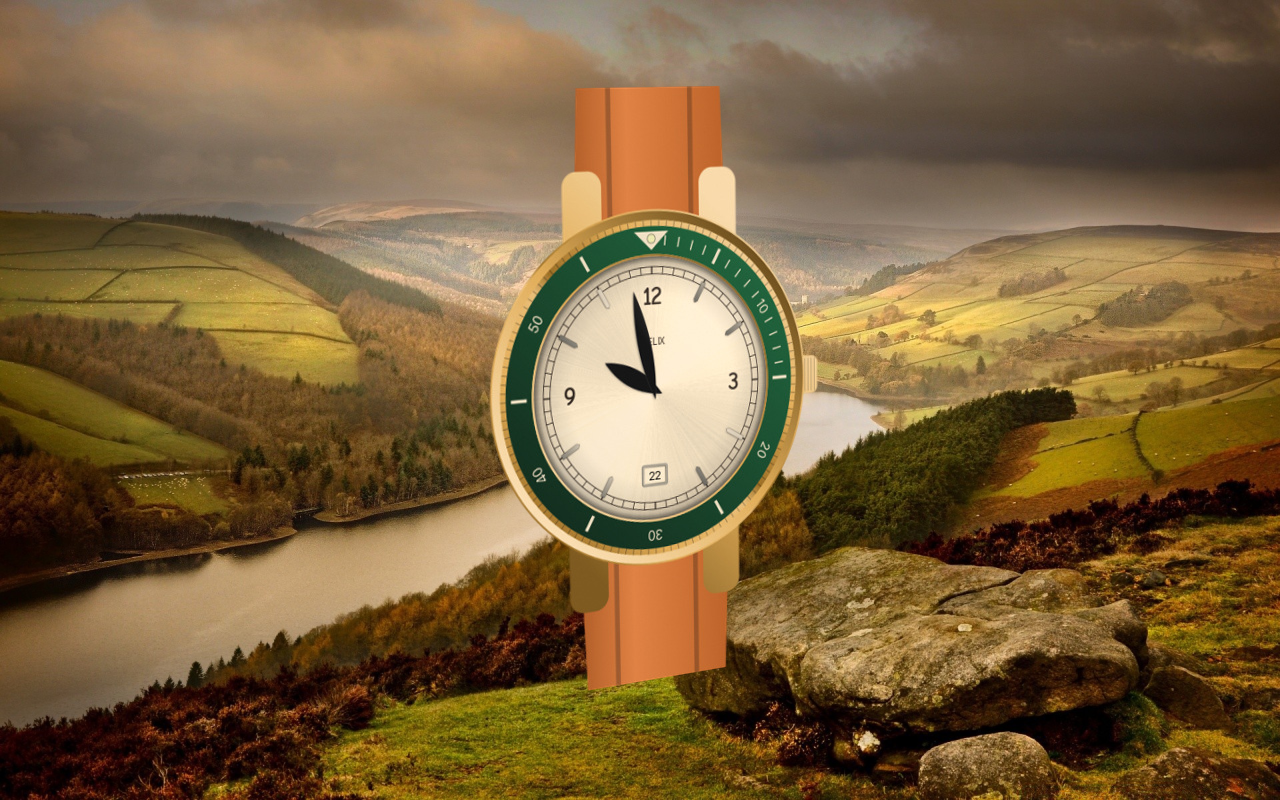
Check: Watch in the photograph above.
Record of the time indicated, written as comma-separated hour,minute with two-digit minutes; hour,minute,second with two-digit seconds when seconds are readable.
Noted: 9,58
